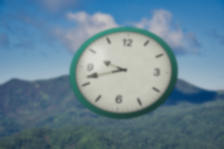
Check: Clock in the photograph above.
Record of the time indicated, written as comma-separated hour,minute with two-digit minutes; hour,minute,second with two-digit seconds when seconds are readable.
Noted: 9,42
